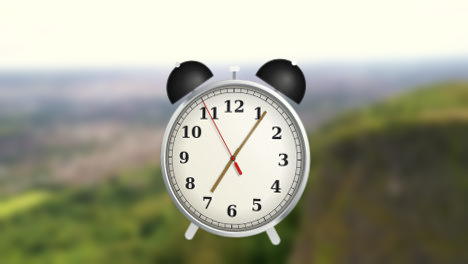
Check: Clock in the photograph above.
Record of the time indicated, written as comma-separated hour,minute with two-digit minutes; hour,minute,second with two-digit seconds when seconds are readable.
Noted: 7,05,55
